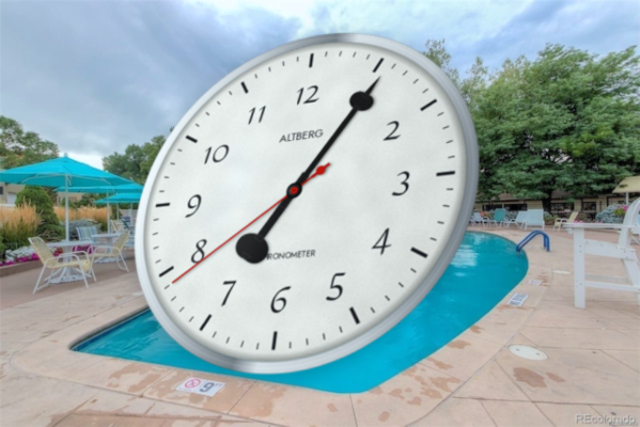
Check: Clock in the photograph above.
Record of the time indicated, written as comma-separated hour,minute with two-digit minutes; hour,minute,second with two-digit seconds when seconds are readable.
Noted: 7,05,39
